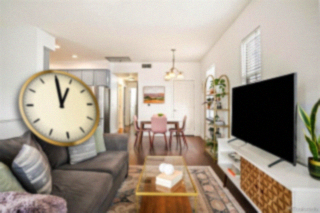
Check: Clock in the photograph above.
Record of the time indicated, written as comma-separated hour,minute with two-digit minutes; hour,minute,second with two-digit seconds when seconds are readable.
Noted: 1,00
